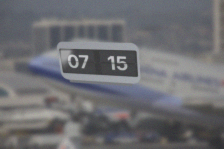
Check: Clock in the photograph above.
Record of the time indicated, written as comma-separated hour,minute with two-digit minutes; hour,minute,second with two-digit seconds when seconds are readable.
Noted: 7,15
